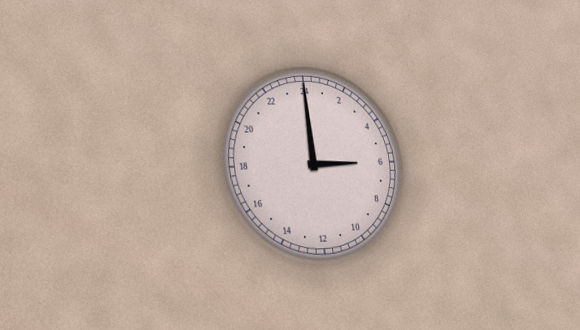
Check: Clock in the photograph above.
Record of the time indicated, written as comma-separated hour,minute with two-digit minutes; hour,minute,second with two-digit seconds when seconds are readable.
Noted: 6,00
